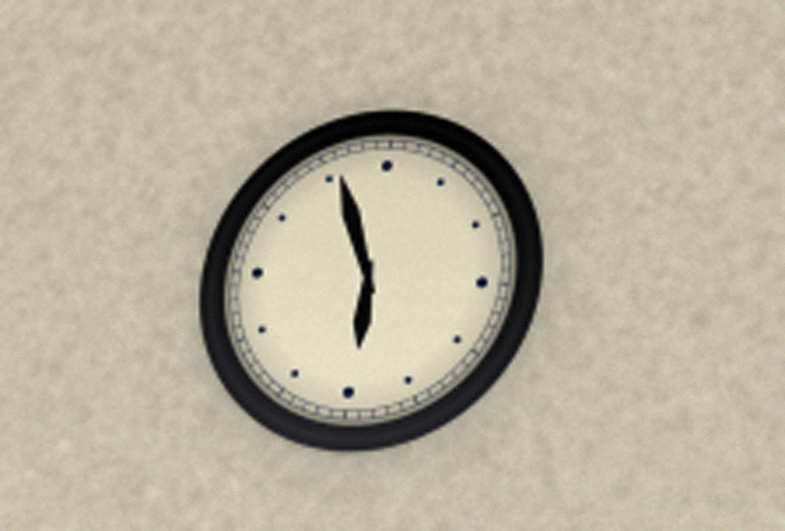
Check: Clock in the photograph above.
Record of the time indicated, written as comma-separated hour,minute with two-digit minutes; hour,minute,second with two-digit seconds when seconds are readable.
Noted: 5,56
